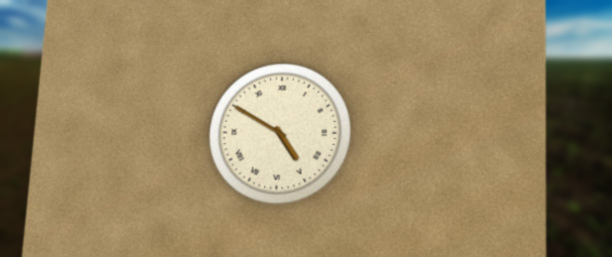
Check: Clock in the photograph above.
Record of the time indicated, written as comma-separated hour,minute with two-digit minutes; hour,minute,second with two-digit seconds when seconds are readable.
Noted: 4,50
